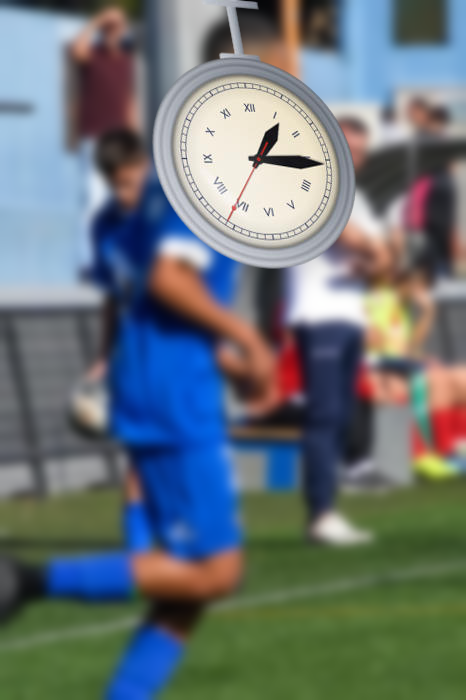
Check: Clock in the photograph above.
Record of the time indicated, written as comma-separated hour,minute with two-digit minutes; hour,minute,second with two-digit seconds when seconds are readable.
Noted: 1,15,36
